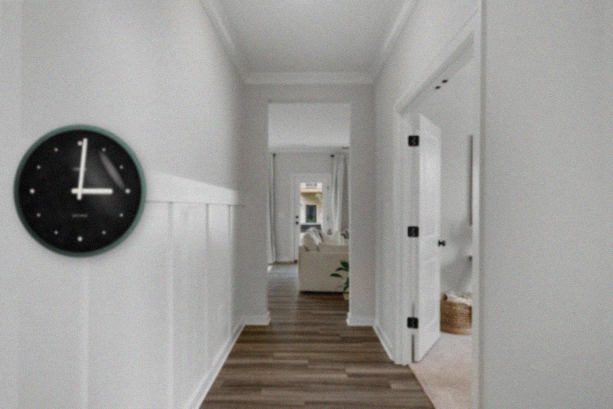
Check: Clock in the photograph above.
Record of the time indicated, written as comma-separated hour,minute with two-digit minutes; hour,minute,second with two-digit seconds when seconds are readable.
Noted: 3,01
